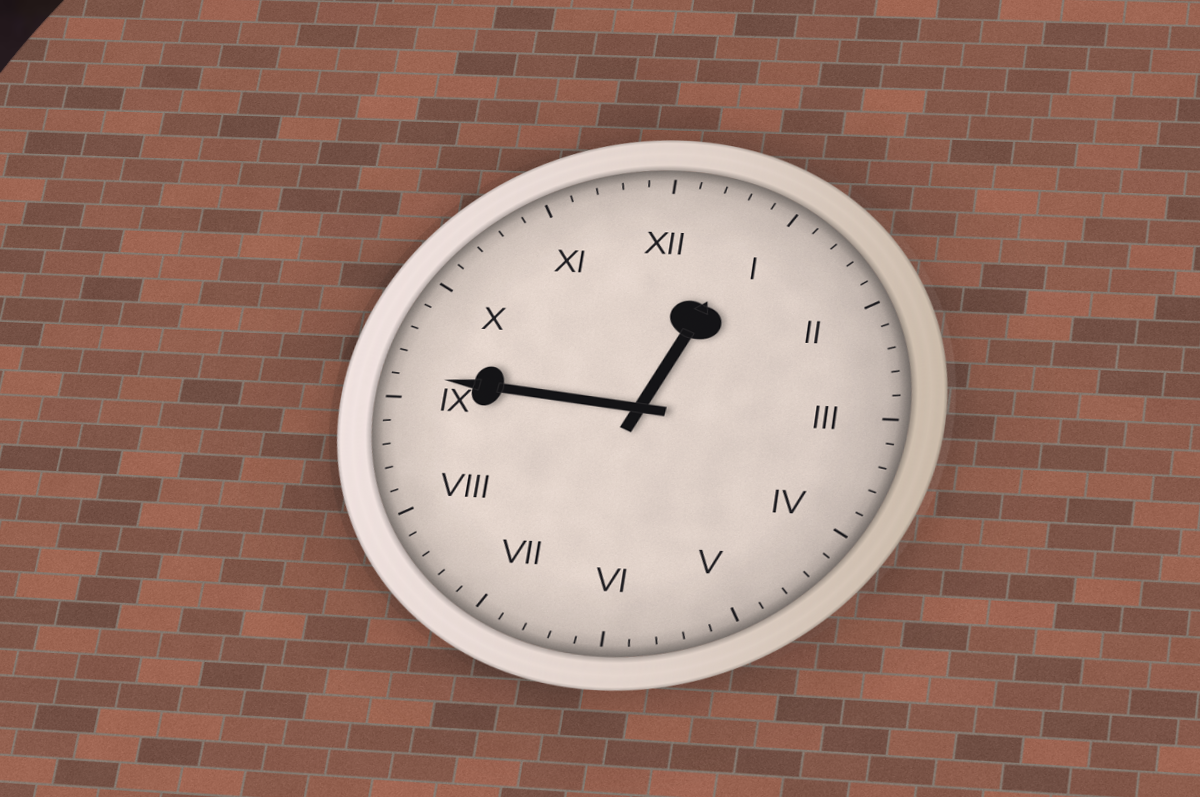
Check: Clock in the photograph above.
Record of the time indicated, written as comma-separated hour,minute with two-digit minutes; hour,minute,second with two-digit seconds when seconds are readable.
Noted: 12,46
